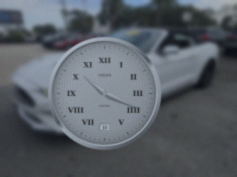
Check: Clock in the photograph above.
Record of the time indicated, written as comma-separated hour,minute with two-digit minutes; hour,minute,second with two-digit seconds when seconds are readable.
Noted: 10,19
